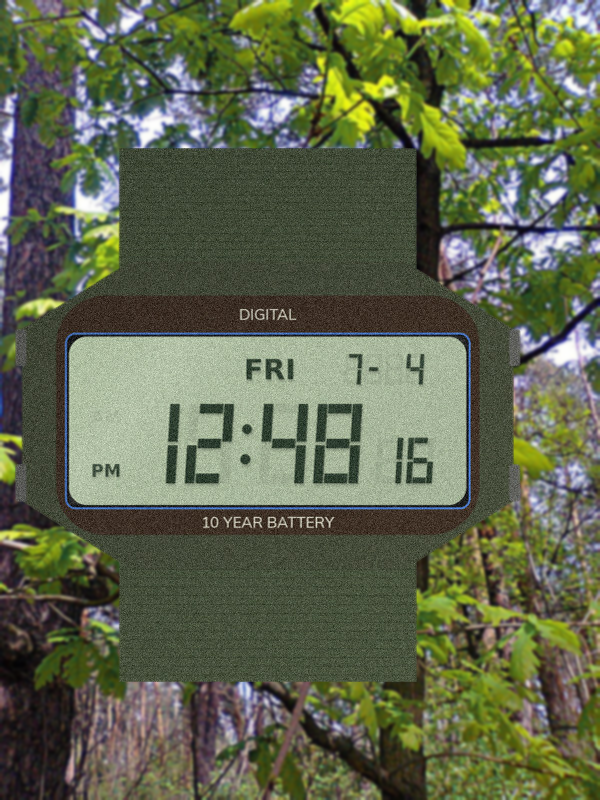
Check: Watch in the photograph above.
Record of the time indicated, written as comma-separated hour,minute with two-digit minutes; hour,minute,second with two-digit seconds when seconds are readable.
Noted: 12,48,16
